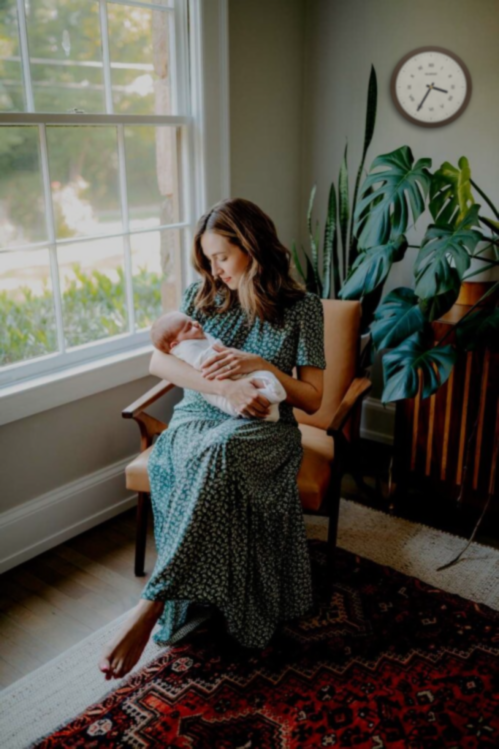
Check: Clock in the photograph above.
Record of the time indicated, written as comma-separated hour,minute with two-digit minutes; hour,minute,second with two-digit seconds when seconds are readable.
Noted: 3,35
